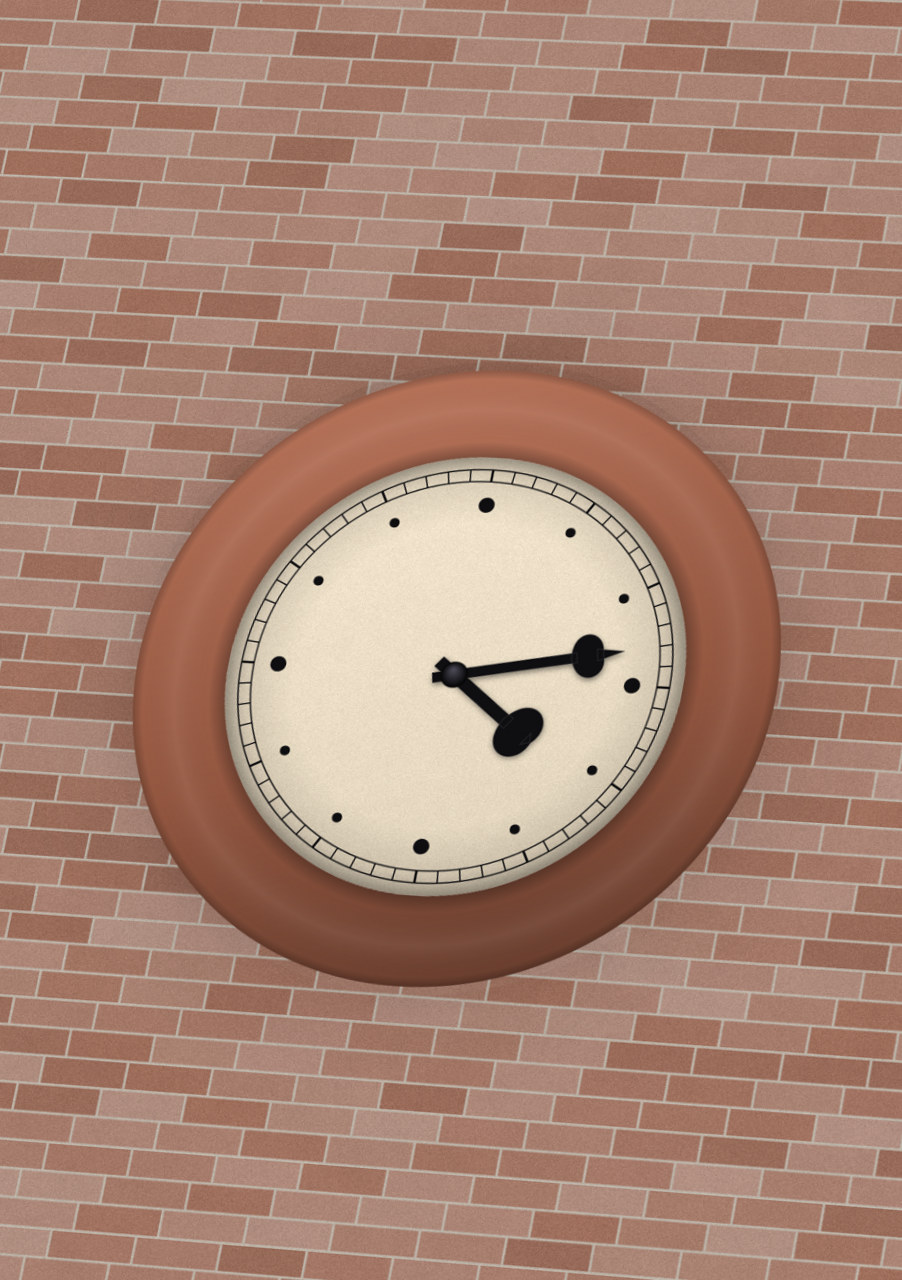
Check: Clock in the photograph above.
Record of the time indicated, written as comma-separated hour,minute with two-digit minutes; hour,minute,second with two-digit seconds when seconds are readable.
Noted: 4,13
